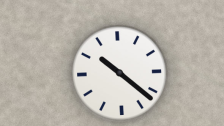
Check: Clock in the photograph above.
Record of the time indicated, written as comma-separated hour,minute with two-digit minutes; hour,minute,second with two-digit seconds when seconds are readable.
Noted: 10,22
